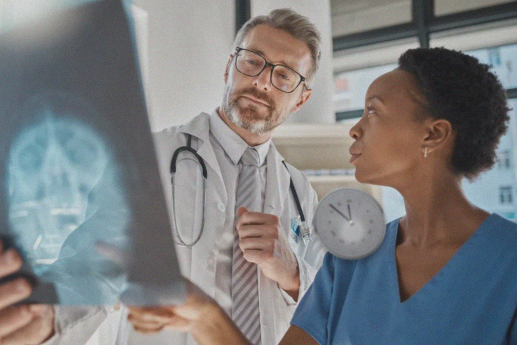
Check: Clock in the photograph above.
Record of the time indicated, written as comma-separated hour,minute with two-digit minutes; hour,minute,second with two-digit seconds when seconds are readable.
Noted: 11,52
